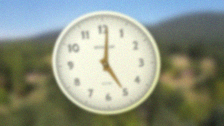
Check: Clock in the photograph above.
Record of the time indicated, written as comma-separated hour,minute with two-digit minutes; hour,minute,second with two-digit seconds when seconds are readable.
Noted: 5,01
